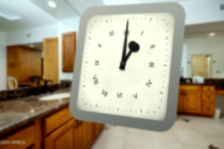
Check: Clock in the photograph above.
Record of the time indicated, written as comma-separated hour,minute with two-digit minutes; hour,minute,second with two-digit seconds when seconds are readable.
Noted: 1,00
